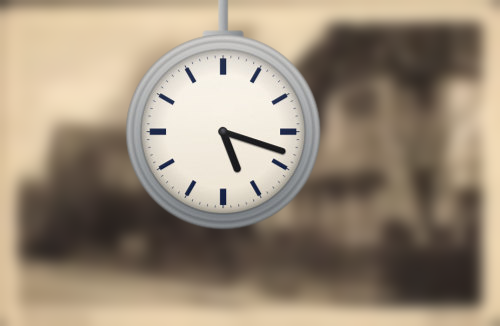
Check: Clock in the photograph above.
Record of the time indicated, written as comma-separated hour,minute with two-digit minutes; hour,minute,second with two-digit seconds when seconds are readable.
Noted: 5,18
